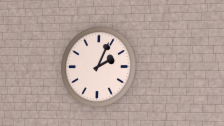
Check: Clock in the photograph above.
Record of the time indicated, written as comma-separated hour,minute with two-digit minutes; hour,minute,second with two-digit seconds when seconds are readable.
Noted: 2,04
